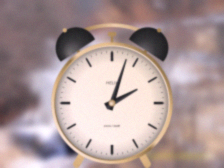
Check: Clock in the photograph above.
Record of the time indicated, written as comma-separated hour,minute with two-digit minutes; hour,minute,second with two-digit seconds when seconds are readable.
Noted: 2,03
